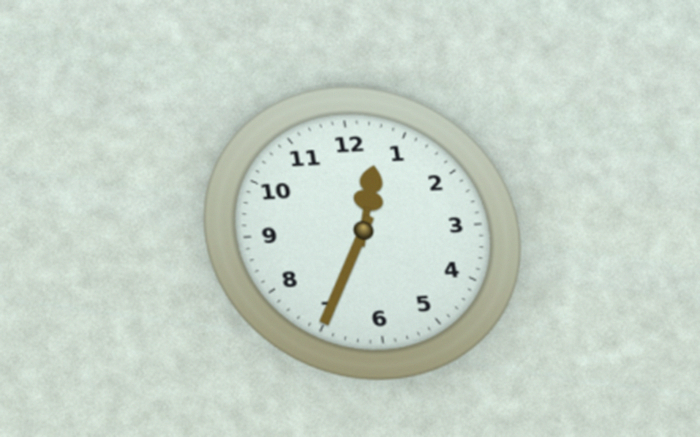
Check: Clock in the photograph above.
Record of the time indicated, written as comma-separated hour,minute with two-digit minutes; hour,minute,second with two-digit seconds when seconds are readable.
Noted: 12,35
